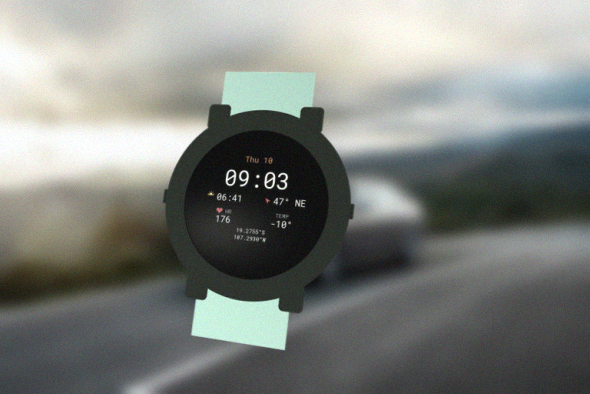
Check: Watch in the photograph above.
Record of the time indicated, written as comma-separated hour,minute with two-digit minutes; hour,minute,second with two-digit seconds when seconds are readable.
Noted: 9,03
